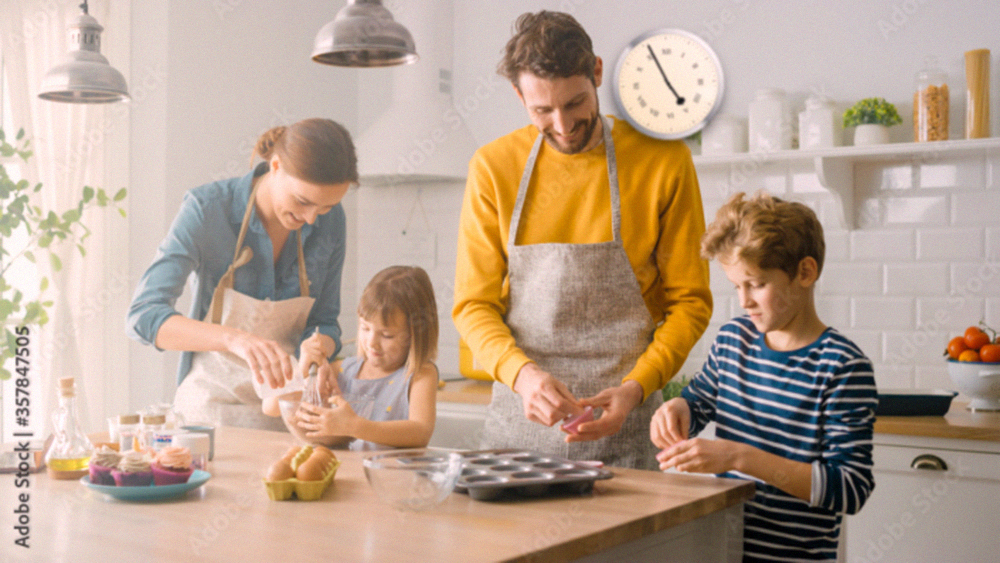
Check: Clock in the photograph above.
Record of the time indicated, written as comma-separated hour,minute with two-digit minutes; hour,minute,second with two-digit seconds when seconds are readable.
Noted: 4,56
